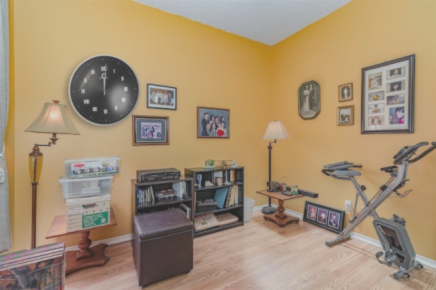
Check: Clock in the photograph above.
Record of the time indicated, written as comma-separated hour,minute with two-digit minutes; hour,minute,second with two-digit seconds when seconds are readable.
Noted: 12,01
